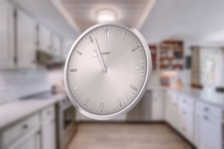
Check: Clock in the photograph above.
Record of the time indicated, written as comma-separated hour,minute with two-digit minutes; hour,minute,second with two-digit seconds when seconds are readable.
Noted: 10,56
